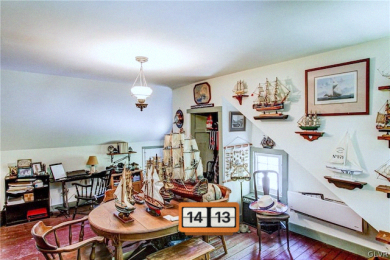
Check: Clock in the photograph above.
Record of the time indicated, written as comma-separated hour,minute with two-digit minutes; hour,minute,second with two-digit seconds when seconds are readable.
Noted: 14,13
